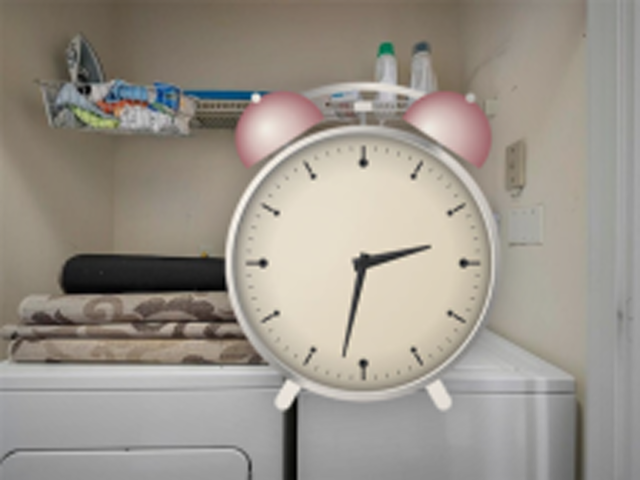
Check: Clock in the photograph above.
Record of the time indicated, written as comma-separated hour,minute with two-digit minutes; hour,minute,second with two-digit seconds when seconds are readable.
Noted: 2,32
